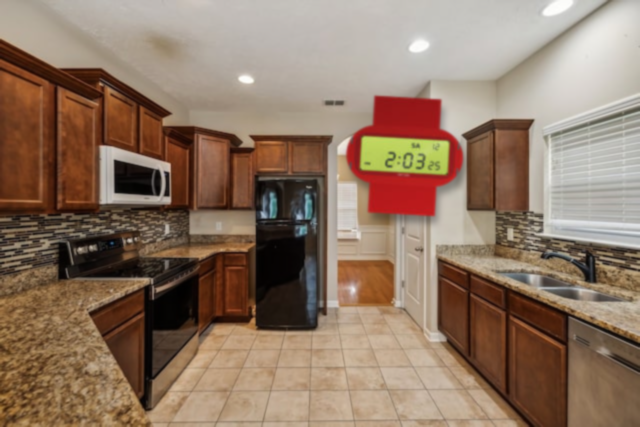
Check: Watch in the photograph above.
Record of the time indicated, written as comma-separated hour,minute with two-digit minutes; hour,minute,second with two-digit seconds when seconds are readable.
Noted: 2,03
